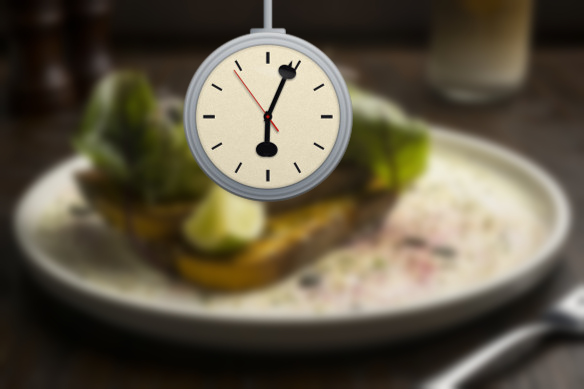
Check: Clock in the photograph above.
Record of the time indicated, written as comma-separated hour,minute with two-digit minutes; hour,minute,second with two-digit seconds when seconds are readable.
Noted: 6,03,54
